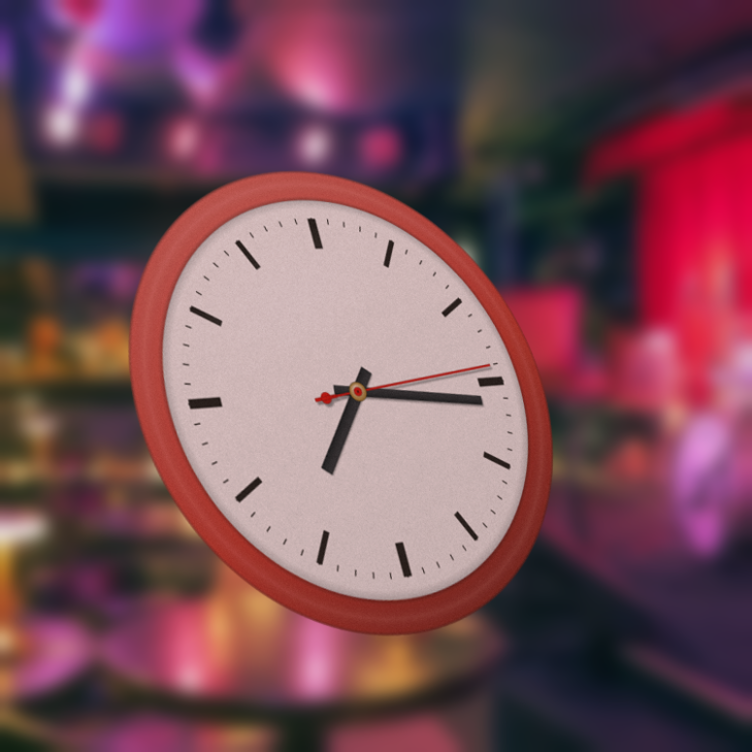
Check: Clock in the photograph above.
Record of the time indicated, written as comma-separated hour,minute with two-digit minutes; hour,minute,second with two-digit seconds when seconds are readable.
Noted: 7,16,14
